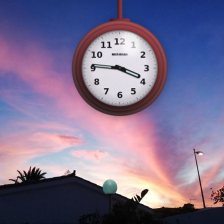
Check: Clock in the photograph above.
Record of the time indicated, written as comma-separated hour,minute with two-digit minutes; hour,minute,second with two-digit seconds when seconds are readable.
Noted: 3,46
